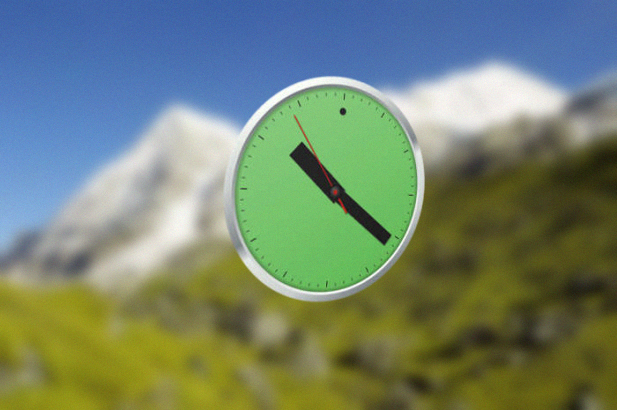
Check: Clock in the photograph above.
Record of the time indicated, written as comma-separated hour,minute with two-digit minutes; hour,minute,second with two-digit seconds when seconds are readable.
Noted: 10,20,54
